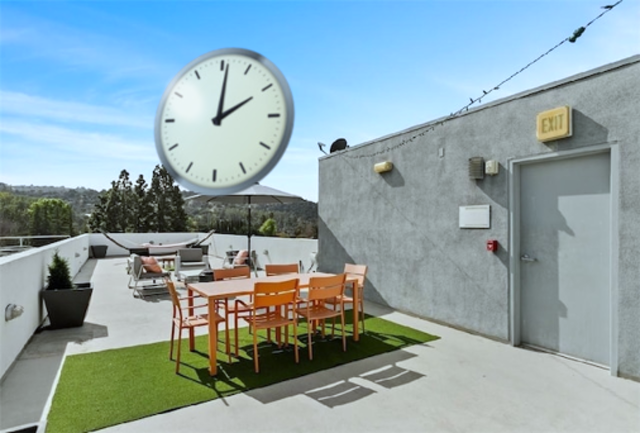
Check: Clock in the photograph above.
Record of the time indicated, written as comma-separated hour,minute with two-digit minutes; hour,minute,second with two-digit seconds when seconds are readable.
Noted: 2,01
